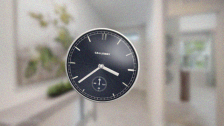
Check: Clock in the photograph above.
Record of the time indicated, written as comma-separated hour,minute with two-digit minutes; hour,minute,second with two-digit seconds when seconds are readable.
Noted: 3,38
